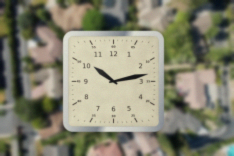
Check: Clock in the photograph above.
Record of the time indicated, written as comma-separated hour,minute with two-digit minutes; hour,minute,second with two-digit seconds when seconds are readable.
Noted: 10,13
